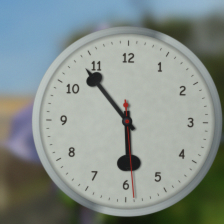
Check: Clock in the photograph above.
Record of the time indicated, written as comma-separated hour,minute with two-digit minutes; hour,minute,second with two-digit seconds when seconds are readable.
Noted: 5,53,29
